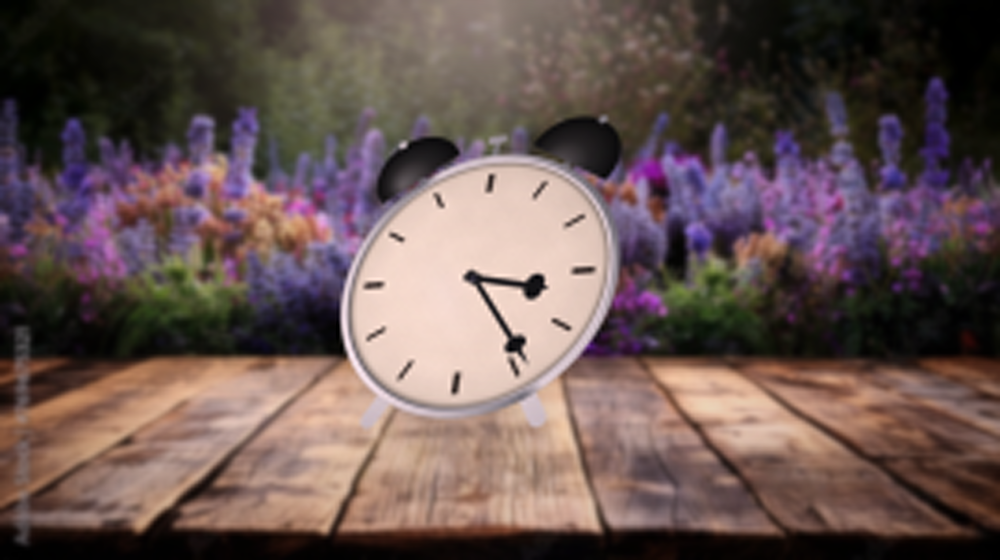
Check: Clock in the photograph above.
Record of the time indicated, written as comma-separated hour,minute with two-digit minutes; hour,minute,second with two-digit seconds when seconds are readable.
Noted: 3,24
